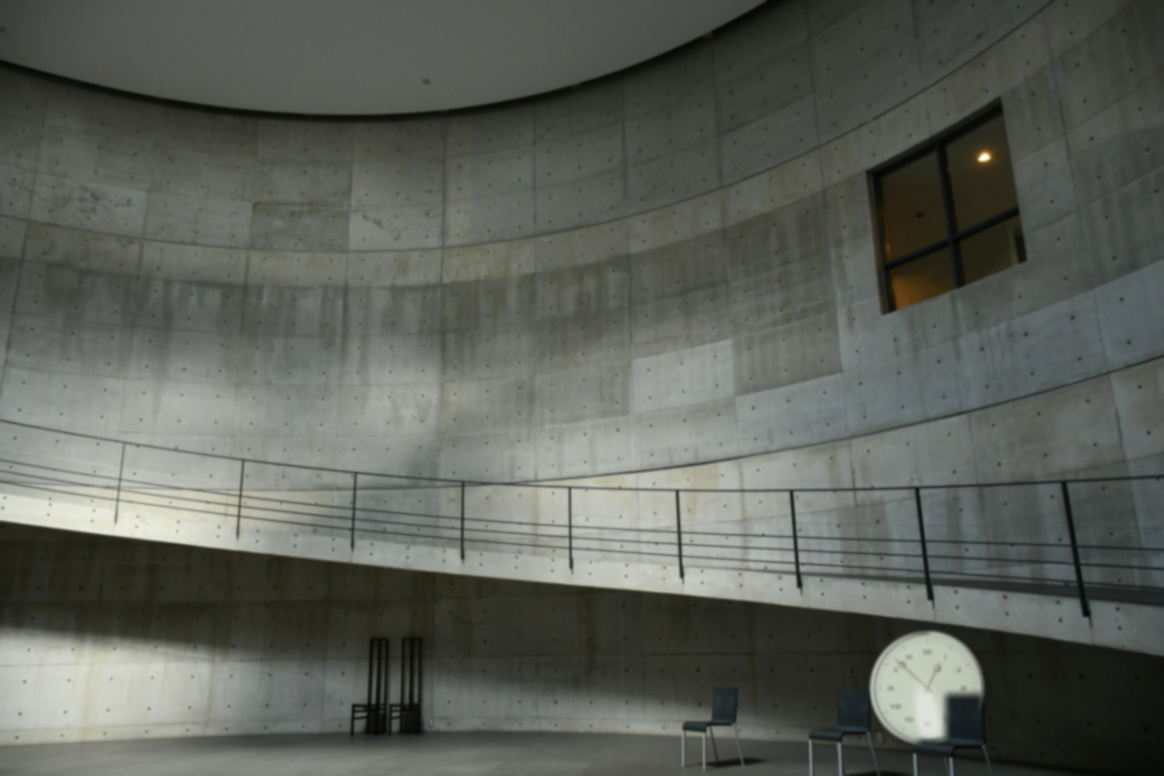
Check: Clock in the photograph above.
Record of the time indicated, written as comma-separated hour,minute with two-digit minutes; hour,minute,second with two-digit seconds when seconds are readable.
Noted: 12,52
